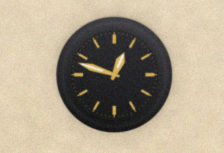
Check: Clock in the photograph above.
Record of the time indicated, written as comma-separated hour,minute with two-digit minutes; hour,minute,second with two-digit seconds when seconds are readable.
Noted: 12,48
